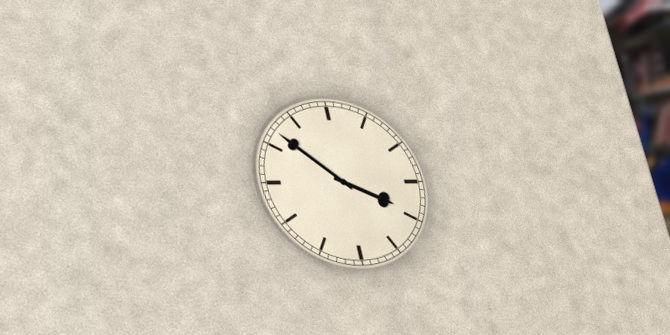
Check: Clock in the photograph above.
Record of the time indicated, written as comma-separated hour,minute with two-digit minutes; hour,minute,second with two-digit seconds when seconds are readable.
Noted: 3,52
